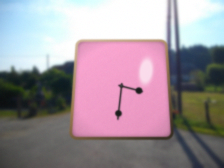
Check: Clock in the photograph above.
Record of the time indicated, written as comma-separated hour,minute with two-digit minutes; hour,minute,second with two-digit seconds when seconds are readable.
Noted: 3,31
